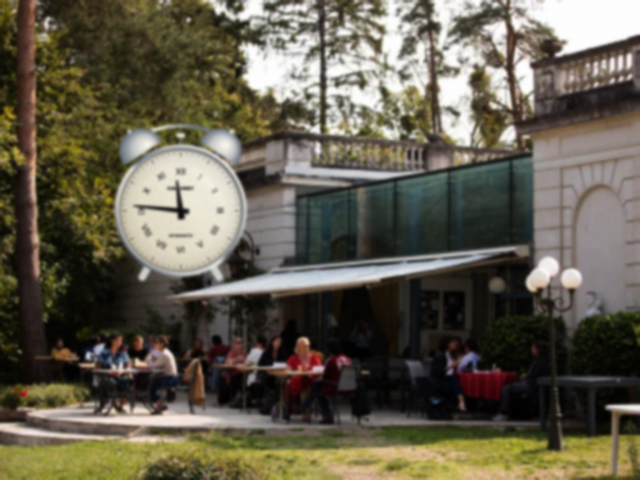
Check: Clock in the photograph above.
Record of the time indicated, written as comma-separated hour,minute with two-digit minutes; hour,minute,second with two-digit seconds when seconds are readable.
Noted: 11,46
